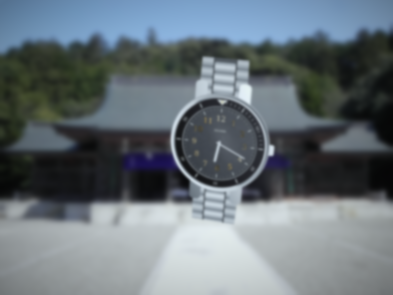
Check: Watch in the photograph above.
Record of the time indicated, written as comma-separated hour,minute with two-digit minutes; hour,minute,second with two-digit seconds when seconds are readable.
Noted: 6,19
